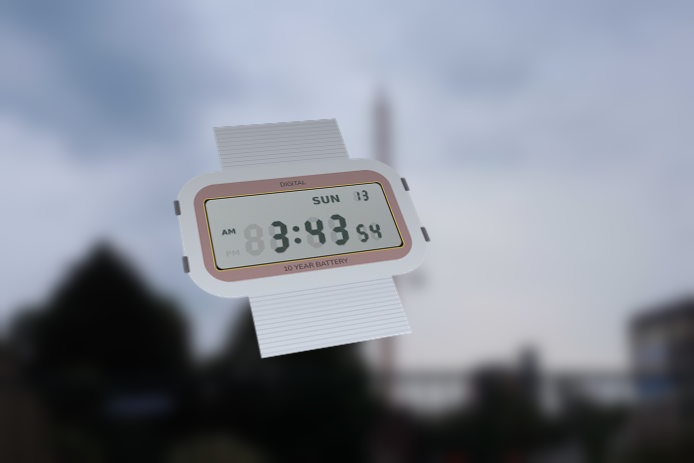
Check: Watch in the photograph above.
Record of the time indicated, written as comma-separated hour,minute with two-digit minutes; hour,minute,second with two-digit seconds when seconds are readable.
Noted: 3,43,54
